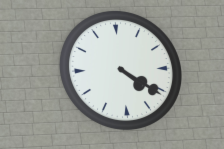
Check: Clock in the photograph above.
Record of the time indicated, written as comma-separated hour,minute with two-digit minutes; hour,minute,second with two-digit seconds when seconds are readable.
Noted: 4,21
